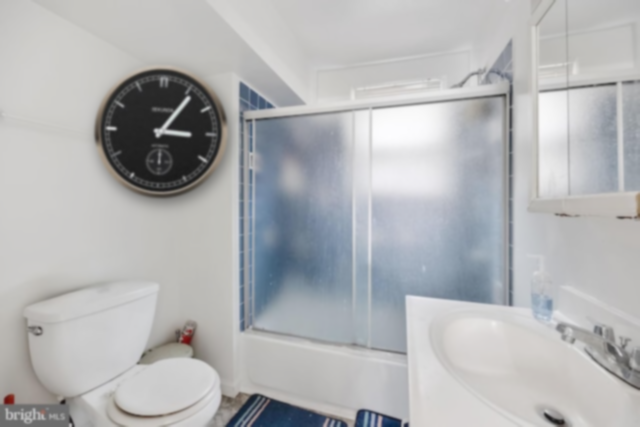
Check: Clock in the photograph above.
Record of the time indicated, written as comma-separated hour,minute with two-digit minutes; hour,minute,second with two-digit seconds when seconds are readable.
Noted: 3,06
